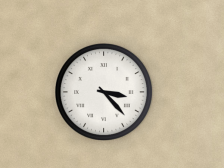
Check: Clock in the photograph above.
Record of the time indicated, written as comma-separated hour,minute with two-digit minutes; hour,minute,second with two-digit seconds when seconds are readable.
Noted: 3,23
